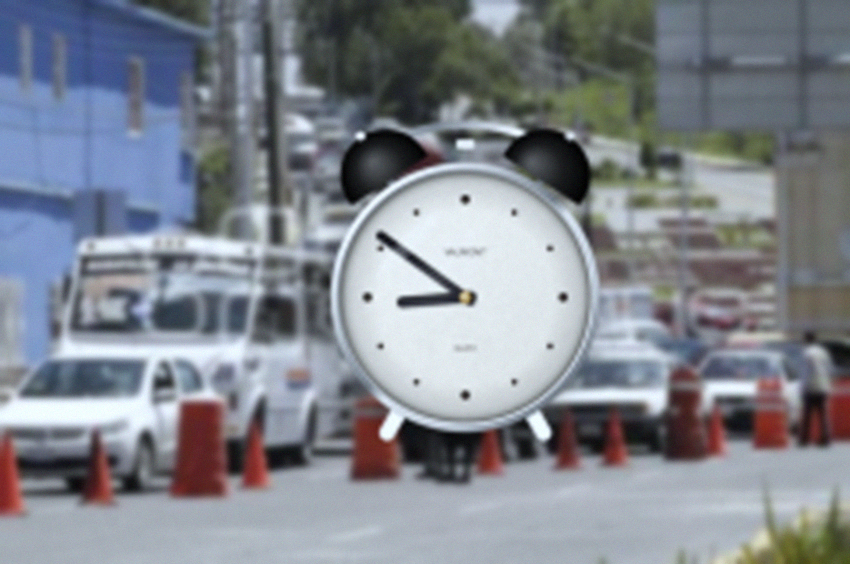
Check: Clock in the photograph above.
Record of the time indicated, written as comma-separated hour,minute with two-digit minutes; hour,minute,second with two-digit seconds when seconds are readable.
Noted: 8,51
